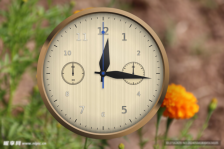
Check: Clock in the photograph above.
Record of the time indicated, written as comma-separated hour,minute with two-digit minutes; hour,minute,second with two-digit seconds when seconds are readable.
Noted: 12,16
